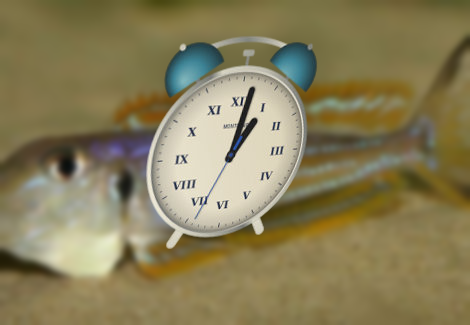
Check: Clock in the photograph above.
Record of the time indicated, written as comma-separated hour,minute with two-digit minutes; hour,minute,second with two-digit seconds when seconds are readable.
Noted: 1,01,34
